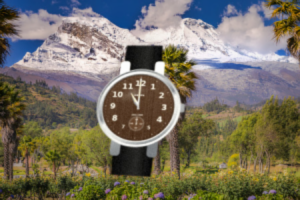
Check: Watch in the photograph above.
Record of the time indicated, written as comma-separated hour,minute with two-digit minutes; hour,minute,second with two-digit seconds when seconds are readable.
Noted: 11,00
